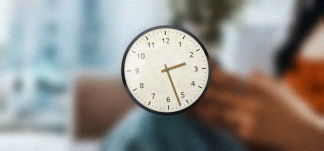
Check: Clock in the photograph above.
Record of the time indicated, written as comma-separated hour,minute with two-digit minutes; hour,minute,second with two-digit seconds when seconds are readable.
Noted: 2,27
